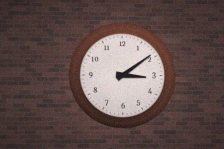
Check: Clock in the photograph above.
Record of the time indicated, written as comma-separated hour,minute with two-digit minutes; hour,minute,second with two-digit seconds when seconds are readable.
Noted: 3,09
